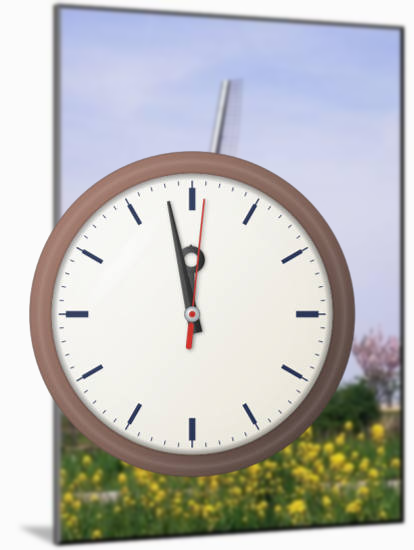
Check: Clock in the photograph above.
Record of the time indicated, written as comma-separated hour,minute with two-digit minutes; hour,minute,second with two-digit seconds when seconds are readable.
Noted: 11,58,01
